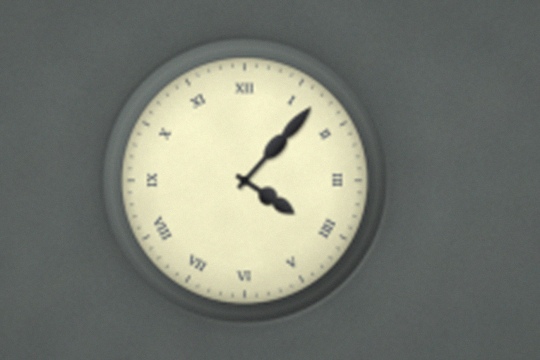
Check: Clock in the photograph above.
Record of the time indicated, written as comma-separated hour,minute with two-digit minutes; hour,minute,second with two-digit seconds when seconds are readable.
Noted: 4,07
